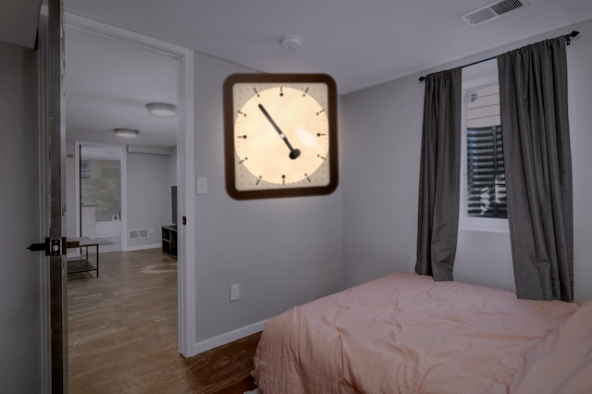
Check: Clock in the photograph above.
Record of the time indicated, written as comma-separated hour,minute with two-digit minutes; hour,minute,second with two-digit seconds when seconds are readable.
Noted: 4,54
